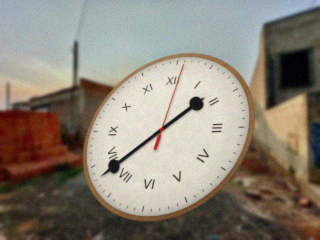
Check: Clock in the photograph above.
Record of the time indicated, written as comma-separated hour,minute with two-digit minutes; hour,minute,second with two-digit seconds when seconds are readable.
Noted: 1,38,01
